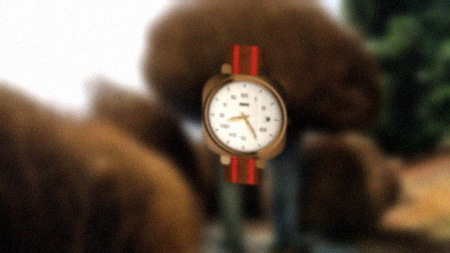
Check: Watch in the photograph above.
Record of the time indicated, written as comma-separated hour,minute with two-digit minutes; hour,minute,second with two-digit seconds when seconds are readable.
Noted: 8,25
